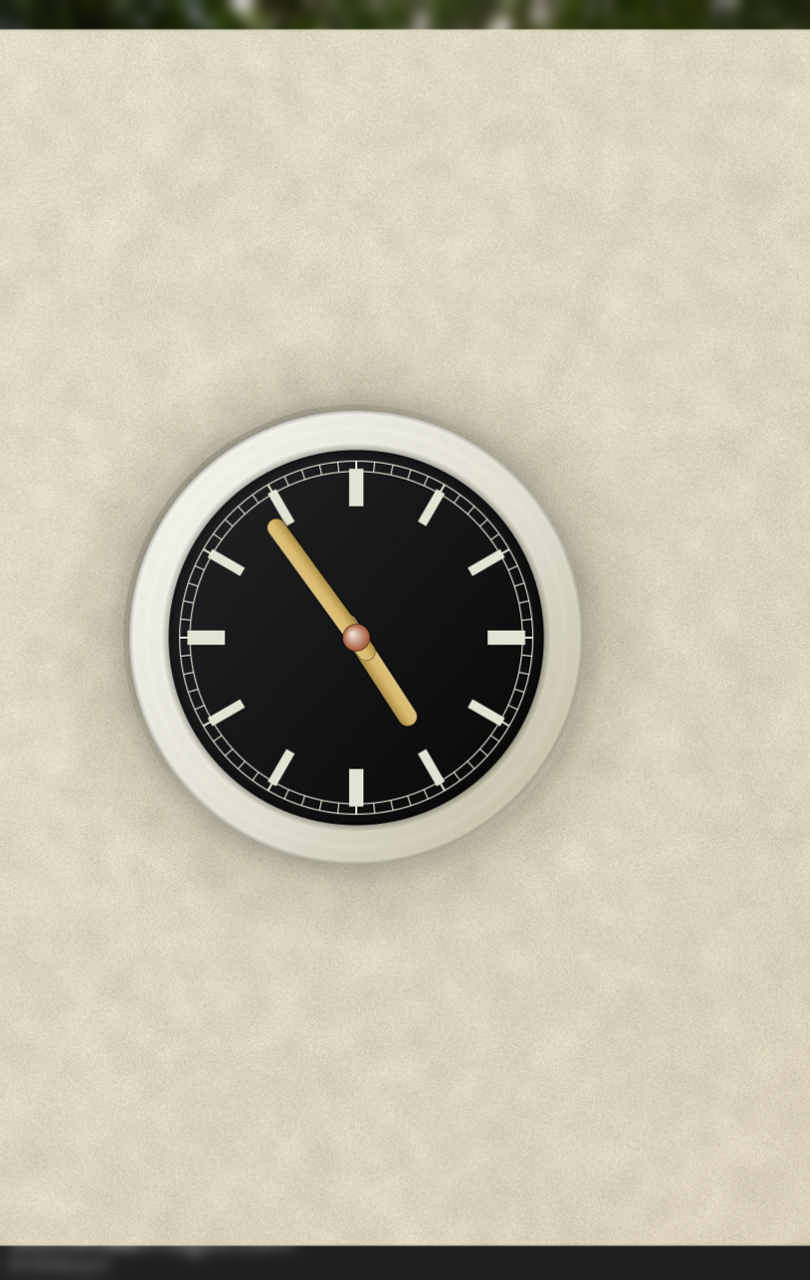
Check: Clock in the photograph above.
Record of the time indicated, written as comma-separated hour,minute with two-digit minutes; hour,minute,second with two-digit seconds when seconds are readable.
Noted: 4,54
